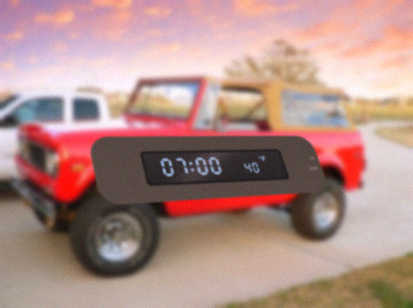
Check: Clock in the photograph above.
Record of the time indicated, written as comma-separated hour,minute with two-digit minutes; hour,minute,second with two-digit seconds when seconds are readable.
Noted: 7,00
